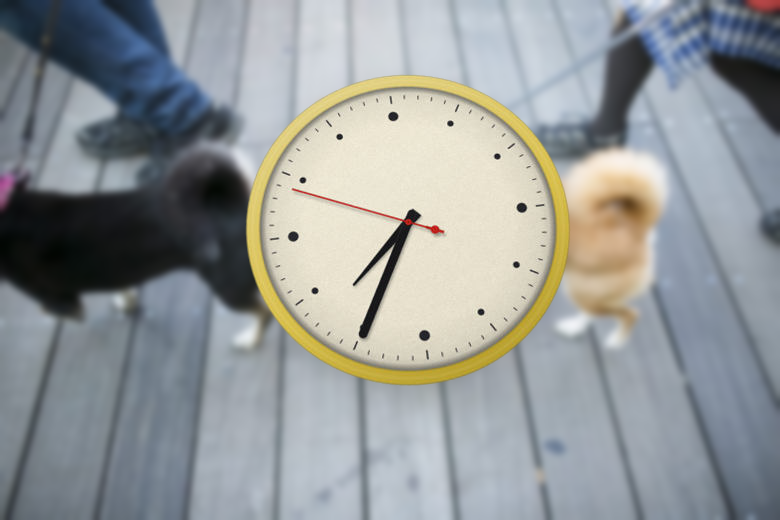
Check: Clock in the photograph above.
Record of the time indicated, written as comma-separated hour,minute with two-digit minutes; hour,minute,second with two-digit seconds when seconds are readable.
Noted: 7,34,49
